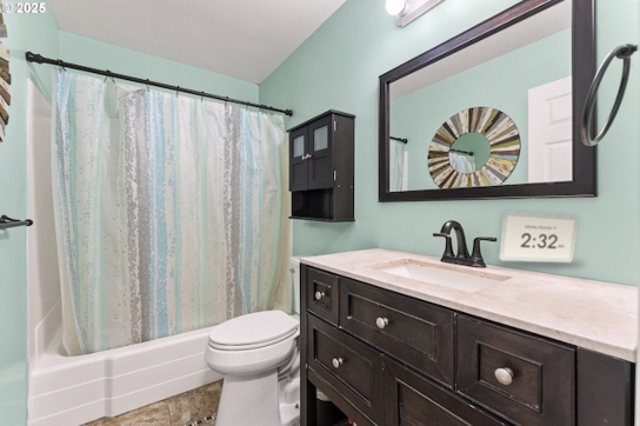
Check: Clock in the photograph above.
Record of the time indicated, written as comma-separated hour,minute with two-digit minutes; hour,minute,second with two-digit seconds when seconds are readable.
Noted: 2,32
